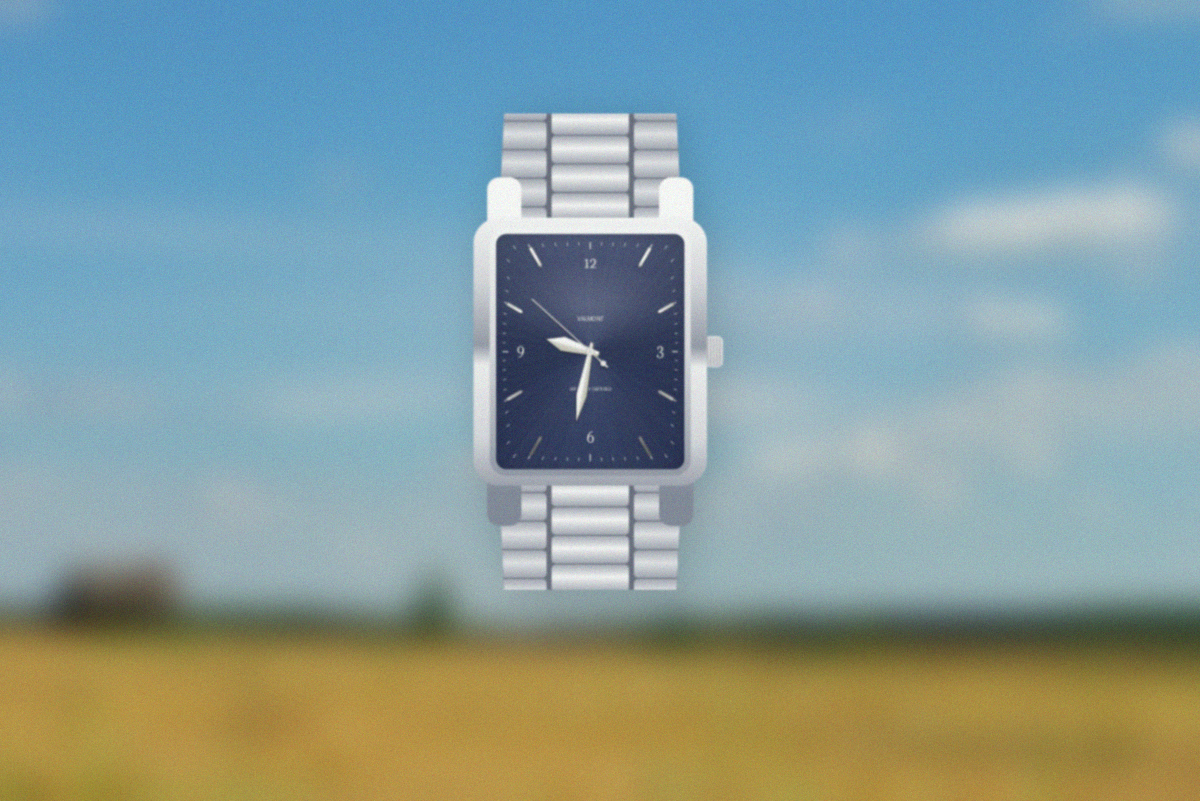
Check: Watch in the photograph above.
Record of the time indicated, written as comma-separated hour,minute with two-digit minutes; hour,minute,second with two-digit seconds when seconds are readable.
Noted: 9,31,52
